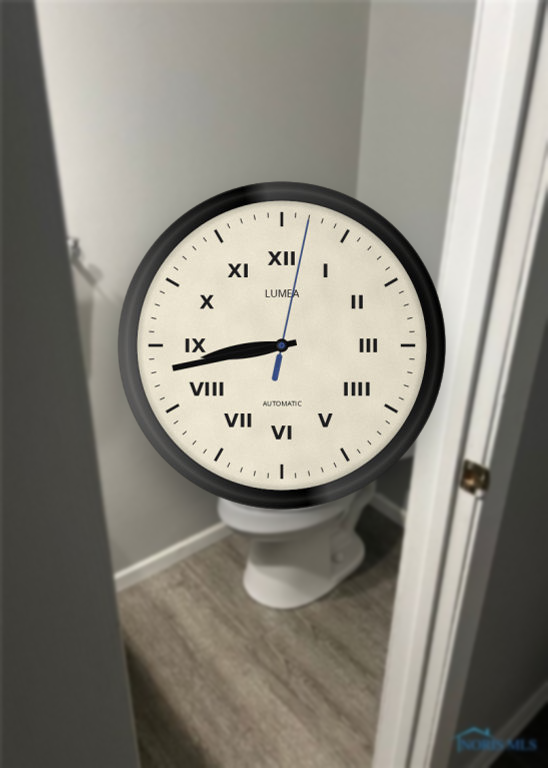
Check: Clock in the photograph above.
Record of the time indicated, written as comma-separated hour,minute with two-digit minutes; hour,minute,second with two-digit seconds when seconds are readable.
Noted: 8,43,02
